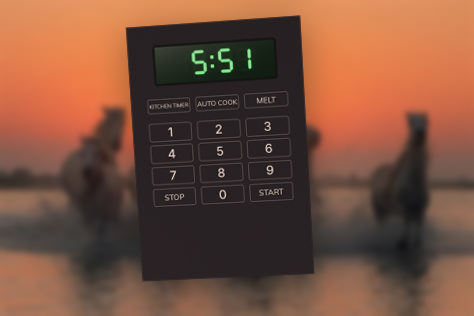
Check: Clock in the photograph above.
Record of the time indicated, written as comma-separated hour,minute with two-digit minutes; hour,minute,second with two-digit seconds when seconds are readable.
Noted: 5,51
